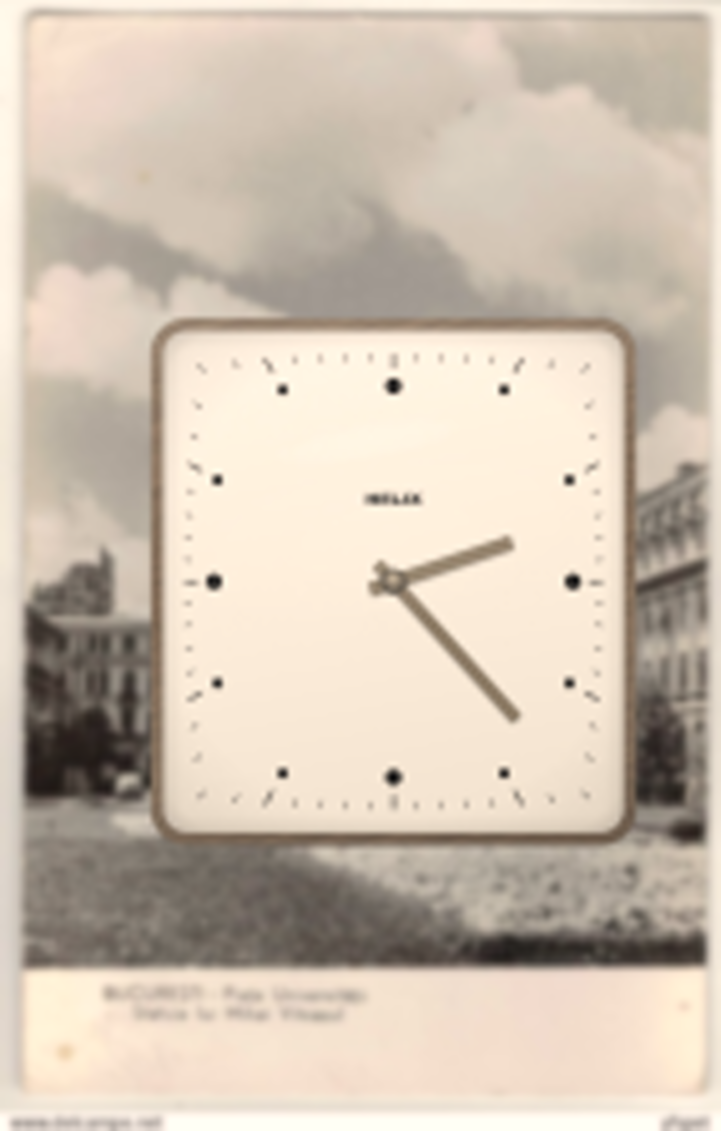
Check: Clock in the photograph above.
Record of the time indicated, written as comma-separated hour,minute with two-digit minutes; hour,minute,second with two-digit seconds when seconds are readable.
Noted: 2,23
